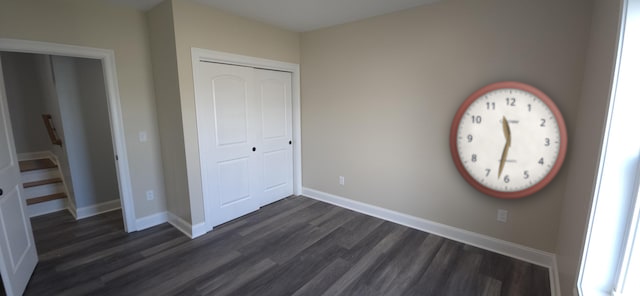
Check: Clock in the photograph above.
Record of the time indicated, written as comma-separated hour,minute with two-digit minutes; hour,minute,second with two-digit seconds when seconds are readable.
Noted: 11,32
